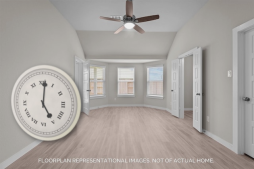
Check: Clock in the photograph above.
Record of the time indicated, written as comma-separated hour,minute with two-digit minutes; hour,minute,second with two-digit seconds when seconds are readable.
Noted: 5,01
